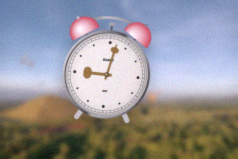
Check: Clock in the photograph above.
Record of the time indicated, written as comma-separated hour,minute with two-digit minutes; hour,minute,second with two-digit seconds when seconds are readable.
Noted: 9,02
